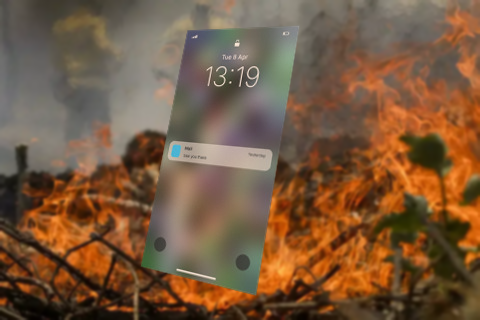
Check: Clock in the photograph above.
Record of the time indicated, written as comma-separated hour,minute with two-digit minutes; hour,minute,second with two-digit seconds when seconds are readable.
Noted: 13,19
